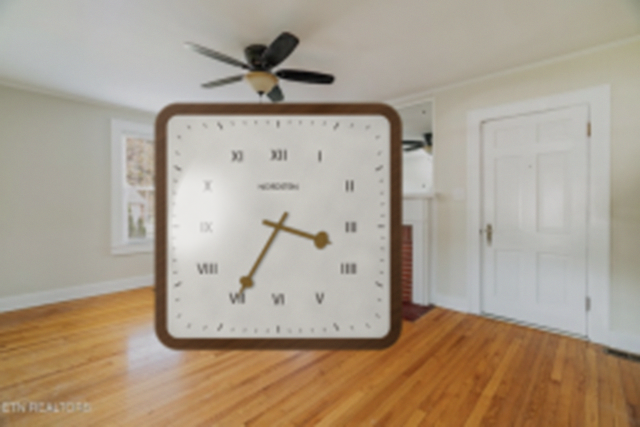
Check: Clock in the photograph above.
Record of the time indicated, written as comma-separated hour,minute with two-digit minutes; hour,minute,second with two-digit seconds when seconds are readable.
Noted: 3,35
